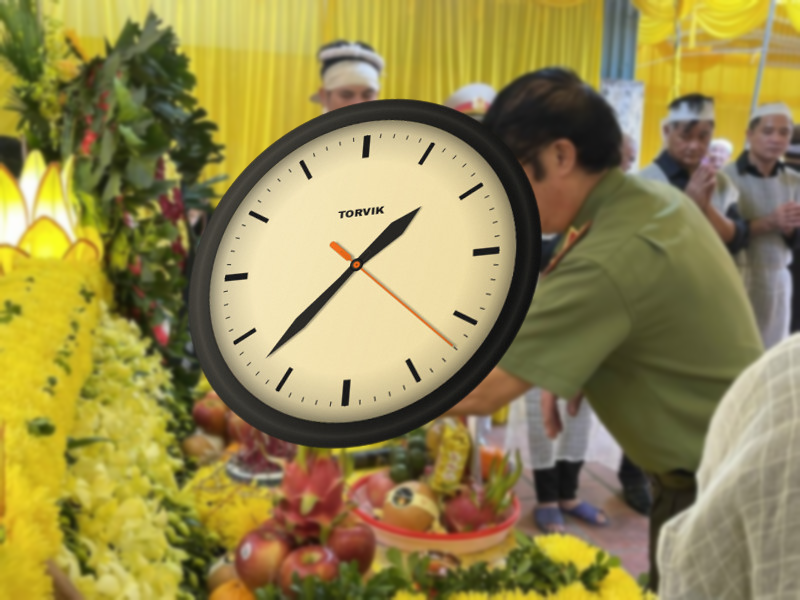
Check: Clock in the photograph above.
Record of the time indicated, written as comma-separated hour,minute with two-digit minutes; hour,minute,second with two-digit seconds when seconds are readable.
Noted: 1,37,22
